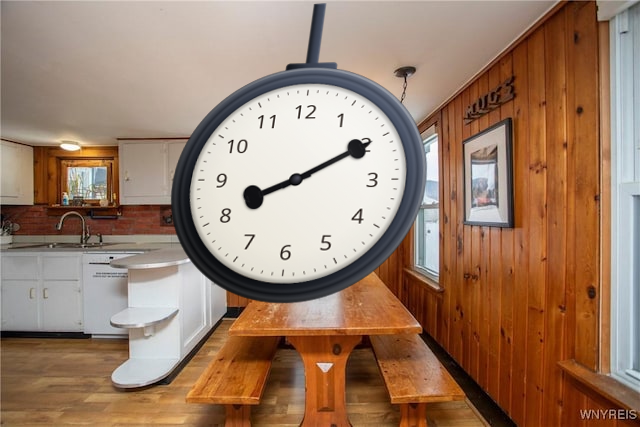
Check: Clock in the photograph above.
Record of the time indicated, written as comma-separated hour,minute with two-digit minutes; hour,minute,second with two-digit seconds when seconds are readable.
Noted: 8,10
